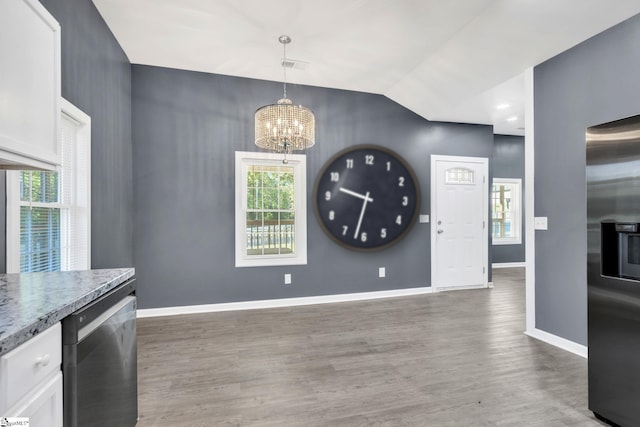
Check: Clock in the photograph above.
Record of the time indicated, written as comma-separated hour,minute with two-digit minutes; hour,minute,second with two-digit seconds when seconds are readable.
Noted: 9,32
